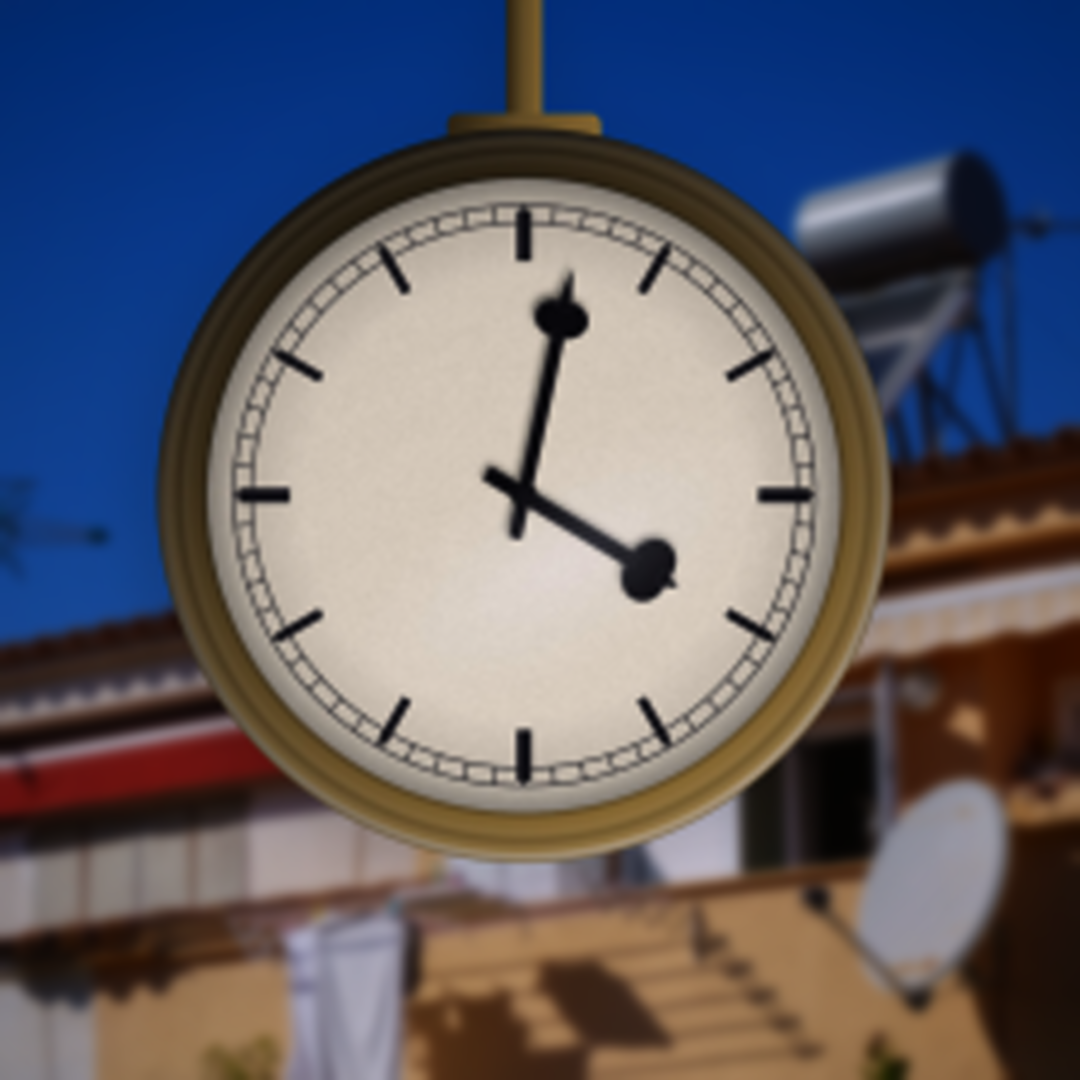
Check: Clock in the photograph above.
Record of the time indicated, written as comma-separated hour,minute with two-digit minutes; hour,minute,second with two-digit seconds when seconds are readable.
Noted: 4,02
